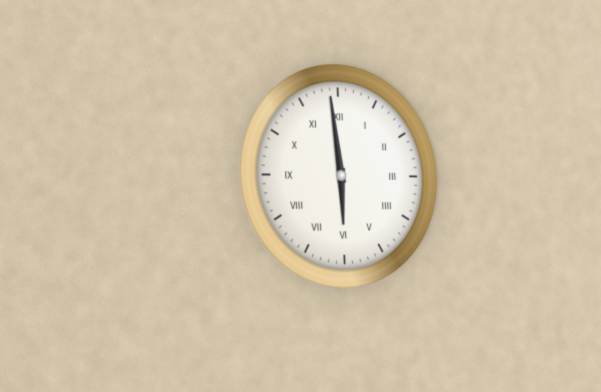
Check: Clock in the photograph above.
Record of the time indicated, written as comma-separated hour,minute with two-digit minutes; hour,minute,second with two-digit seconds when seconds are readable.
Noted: 5,59
